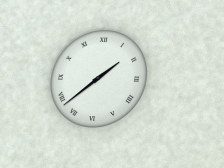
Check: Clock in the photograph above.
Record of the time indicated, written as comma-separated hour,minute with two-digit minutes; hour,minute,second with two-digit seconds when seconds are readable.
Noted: 1,38
